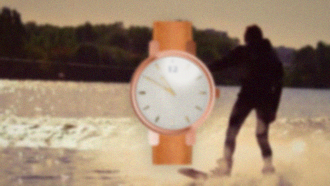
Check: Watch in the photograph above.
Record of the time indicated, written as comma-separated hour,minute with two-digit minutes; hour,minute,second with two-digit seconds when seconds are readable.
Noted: 10,50
